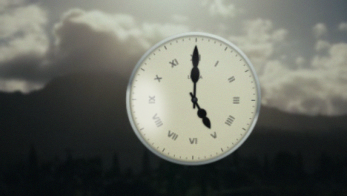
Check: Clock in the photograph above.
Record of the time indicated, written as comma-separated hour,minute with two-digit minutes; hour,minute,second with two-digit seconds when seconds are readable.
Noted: 5,00
